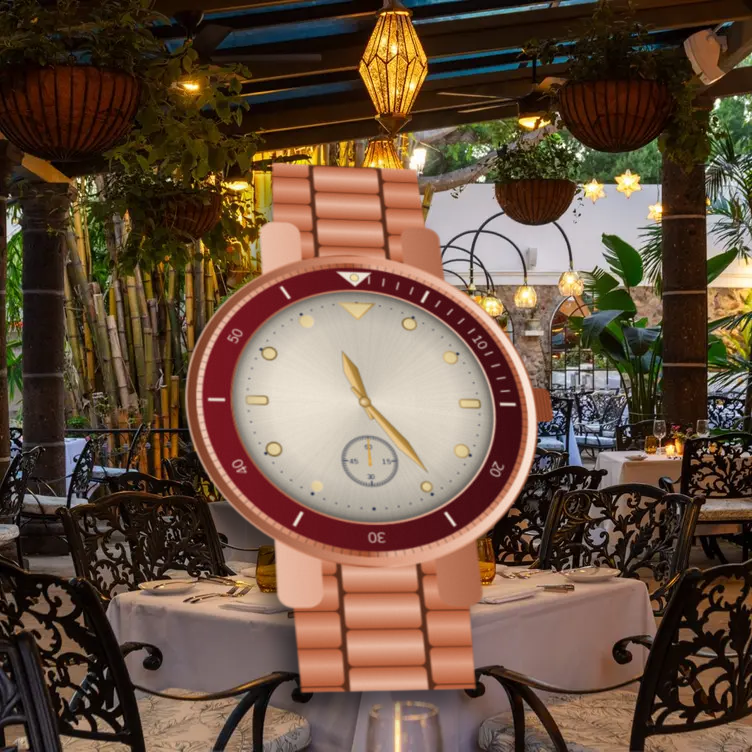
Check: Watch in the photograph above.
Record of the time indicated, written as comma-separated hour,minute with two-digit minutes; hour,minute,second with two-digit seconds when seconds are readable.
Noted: 11,24
